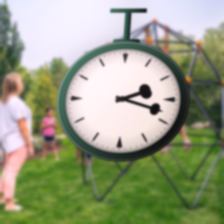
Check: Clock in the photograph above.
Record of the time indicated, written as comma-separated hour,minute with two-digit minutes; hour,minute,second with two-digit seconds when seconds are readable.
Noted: 2,18
